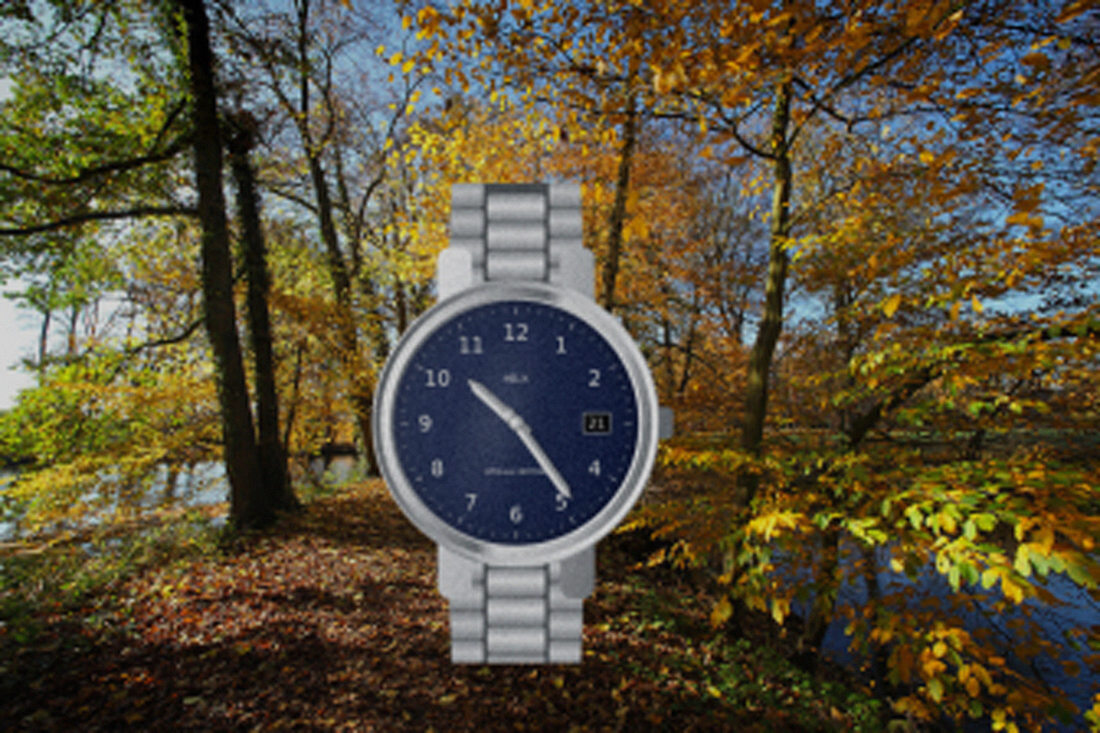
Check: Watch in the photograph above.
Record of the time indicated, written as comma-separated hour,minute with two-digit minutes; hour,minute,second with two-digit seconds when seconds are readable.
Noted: 10,24
